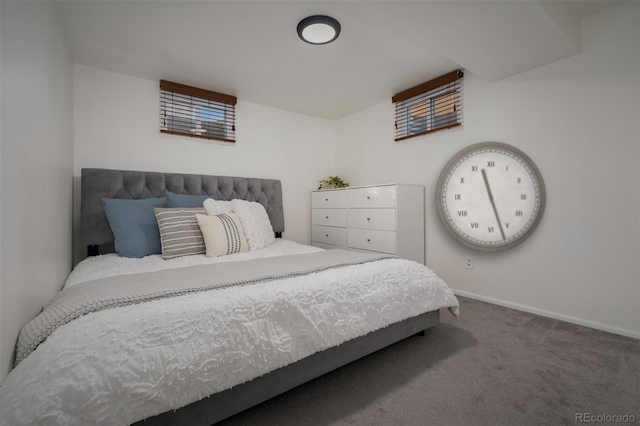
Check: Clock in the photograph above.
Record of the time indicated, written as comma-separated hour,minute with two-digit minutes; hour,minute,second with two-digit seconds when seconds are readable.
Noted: 11,27
